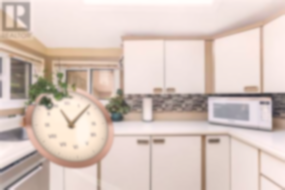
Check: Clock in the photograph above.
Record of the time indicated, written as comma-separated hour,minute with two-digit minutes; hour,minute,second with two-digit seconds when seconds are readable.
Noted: 11,08
